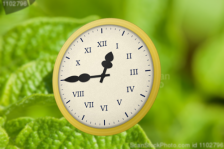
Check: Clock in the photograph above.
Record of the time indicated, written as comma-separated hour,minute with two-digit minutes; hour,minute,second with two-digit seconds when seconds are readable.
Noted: 12,45
